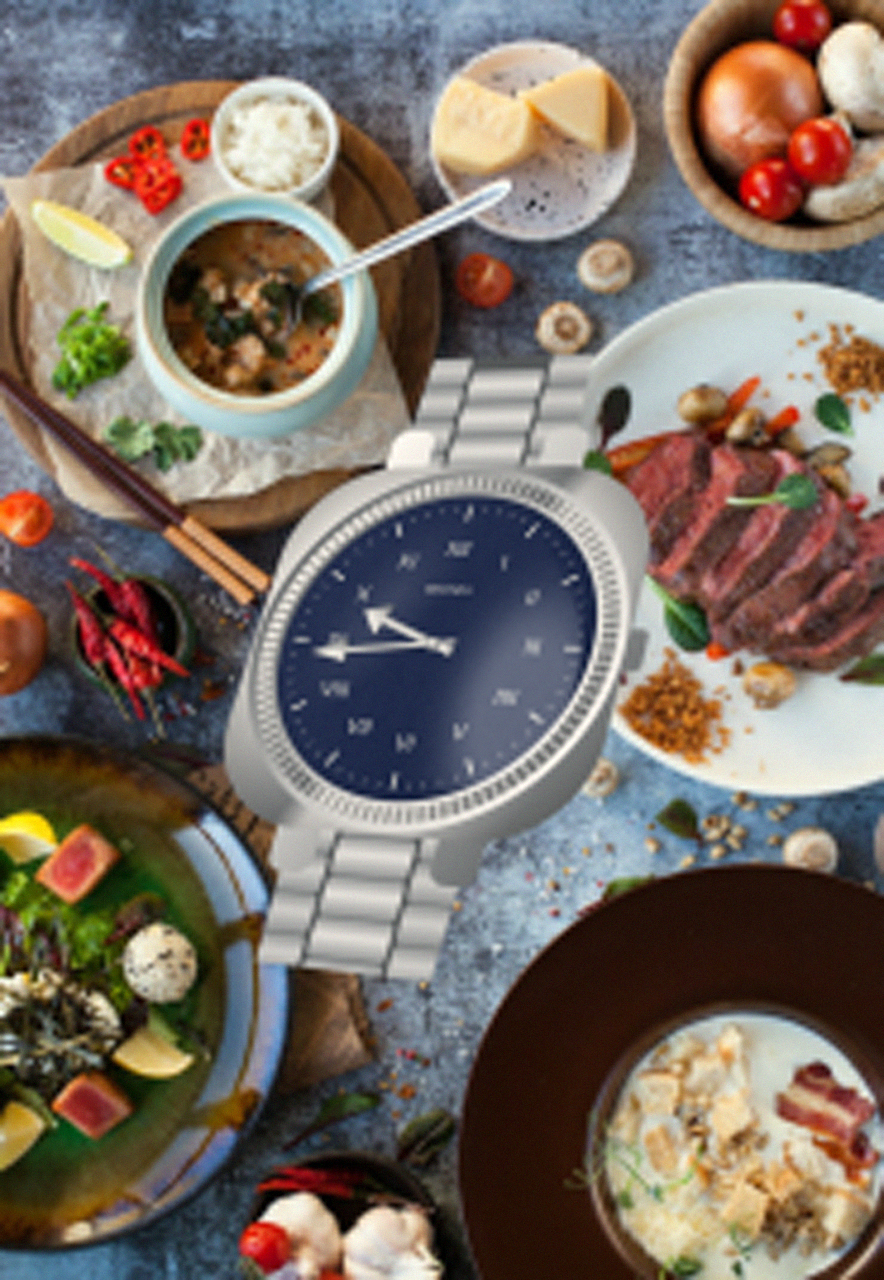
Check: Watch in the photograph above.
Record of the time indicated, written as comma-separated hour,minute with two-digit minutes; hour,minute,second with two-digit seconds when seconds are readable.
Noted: 9,44
